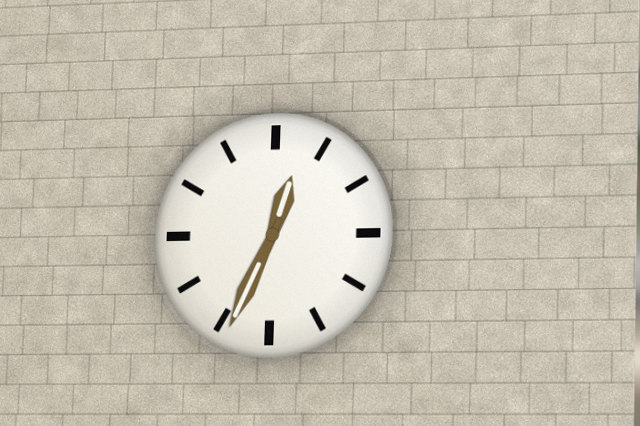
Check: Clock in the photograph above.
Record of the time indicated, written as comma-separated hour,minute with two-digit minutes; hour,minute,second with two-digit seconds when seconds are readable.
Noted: 12,34
